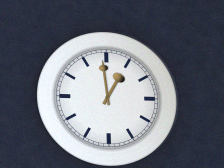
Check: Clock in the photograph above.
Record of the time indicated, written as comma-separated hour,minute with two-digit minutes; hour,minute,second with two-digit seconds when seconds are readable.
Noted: 12,59
